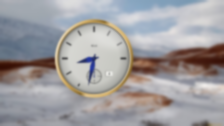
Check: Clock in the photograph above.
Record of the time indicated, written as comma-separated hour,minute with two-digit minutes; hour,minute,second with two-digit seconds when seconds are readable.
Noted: 8,32
